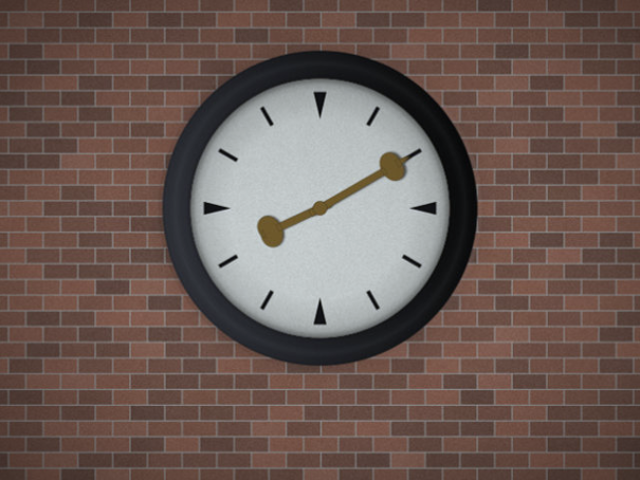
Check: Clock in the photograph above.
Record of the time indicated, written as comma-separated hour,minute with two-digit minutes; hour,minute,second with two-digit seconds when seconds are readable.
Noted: 8,10
